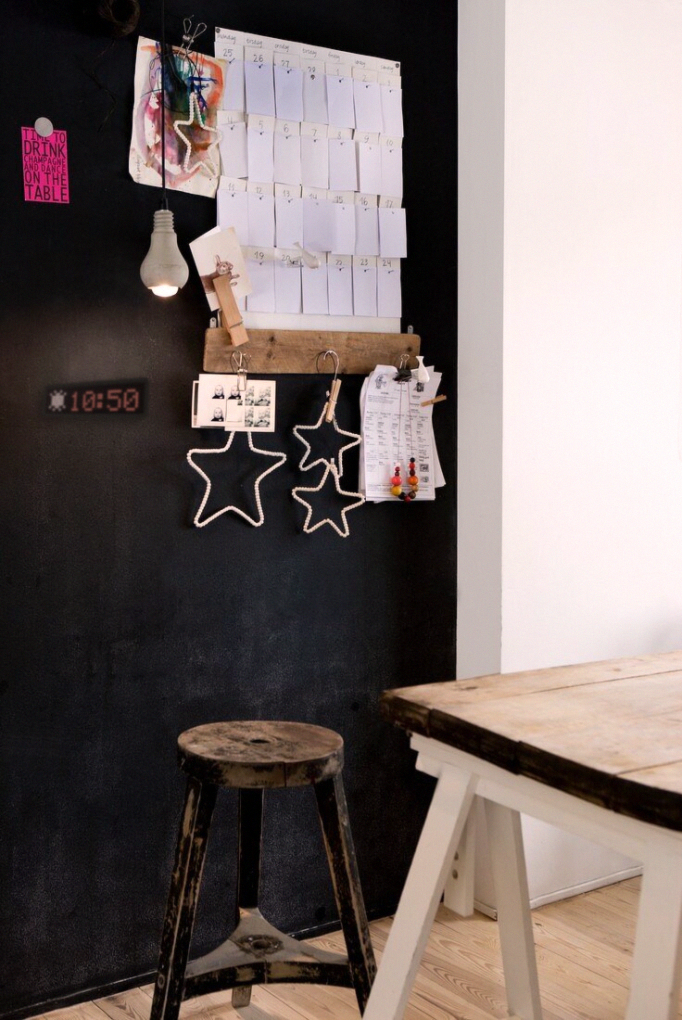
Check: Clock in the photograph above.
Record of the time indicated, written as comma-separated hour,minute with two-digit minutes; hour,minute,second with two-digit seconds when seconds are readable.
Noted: 10,50
